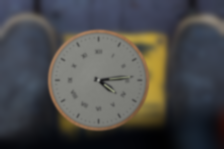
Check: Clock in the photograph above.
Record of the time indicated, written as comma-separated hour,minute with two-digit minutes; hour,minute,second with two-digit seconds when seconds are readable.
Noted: 4,14
